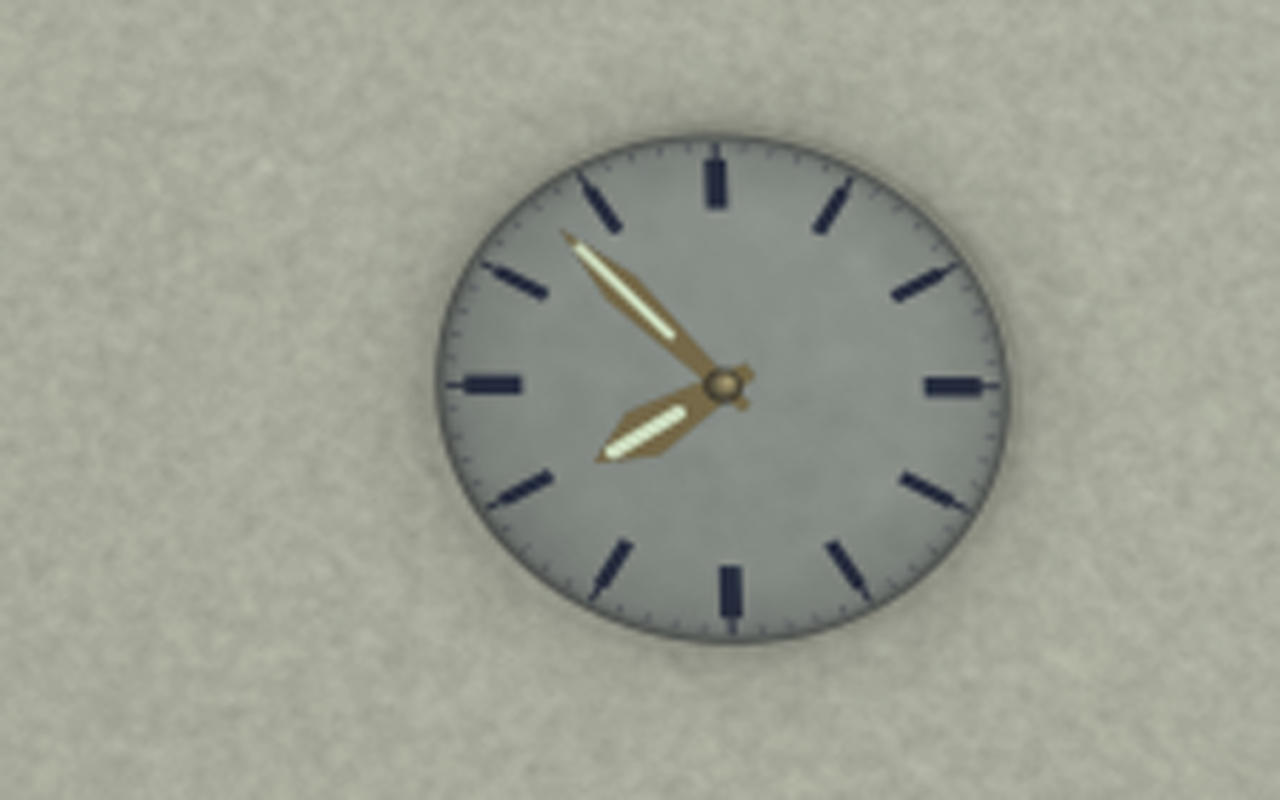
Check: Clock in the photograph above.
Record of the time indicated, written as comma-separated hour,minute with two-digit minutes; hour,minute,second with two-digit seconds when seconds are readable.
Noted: 7,53
